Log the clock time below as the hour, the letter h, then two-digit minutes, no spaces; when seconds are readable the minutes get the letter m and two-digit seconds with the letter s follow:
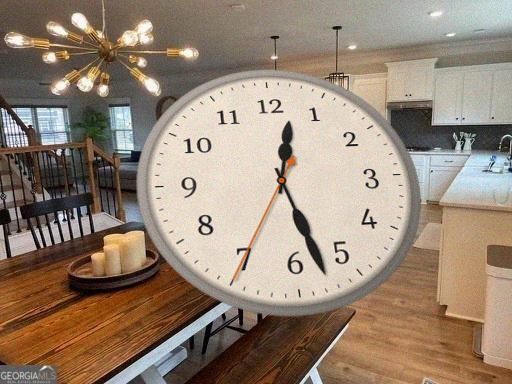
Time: 12h27m35s
